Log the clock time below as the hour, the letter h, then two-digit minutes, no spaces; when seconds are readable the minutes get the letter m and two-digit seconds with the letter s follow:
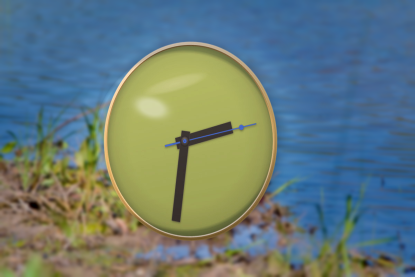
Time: 2h31m13s
